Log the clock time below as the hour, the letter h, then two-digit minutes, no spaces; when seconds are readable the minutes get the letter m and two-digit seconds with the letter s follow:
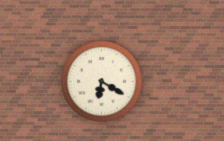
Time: 6h20
